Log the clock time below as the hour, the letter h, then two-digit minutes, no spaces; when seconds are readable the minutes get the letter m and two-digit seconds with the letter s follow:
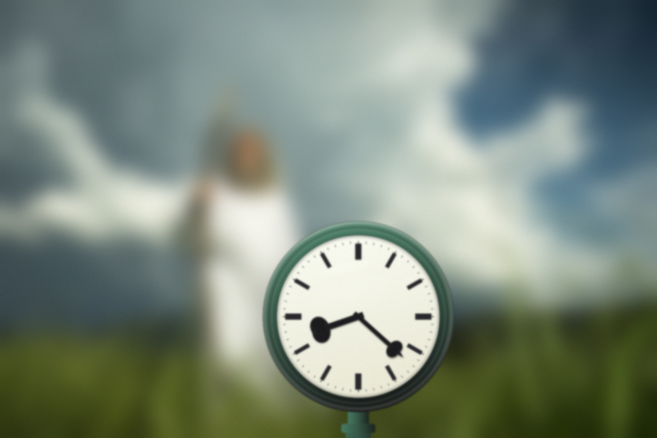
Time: 8h22
